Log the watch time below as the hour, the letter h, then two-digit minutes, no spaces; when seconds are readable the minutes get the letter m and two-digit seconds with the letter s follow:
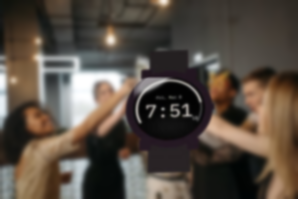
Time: 7h51
